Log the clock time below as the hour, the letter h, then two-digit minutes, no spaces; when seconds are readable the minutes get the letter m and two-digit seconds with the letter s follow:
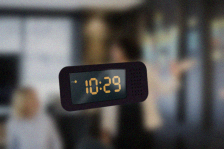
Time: 10h29
